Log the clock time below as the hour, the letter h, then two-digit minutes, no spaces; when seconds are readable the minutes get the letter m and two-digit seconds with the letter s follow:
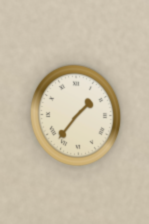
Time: 1h37
